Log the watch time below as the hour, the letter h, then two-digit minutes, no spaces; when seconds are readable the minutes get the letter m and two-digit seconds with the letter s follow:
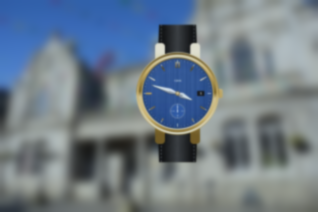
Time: 3h48
